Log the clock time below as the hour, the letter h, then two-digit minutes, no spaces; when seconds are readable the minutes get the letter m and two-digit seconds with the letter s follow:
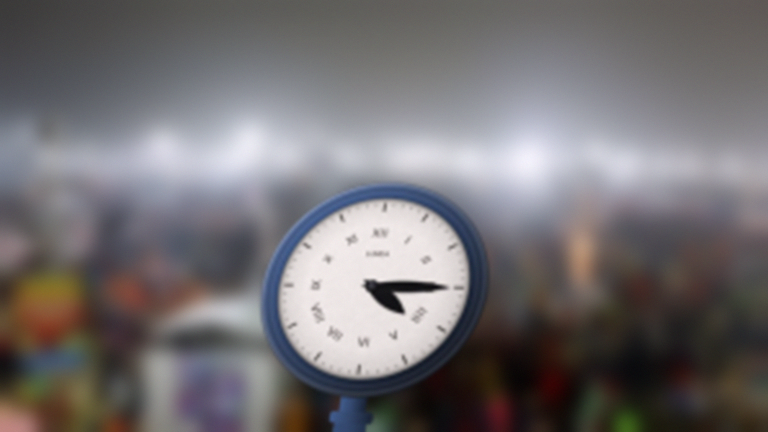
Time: 4h15
